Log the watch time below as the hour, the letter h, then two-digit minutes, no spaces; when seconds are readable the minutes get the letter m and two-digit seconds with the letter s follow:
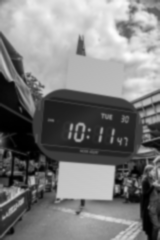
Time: 10h11
